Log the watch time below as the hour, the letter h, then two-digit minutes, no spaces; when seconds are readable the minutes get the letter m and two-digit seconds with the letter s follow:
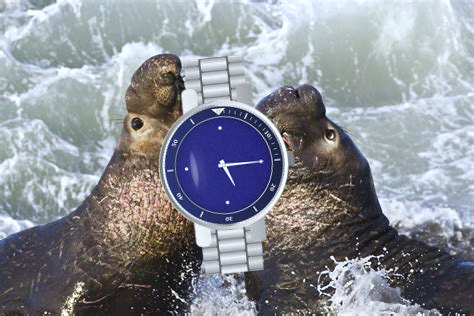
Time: 5h15
